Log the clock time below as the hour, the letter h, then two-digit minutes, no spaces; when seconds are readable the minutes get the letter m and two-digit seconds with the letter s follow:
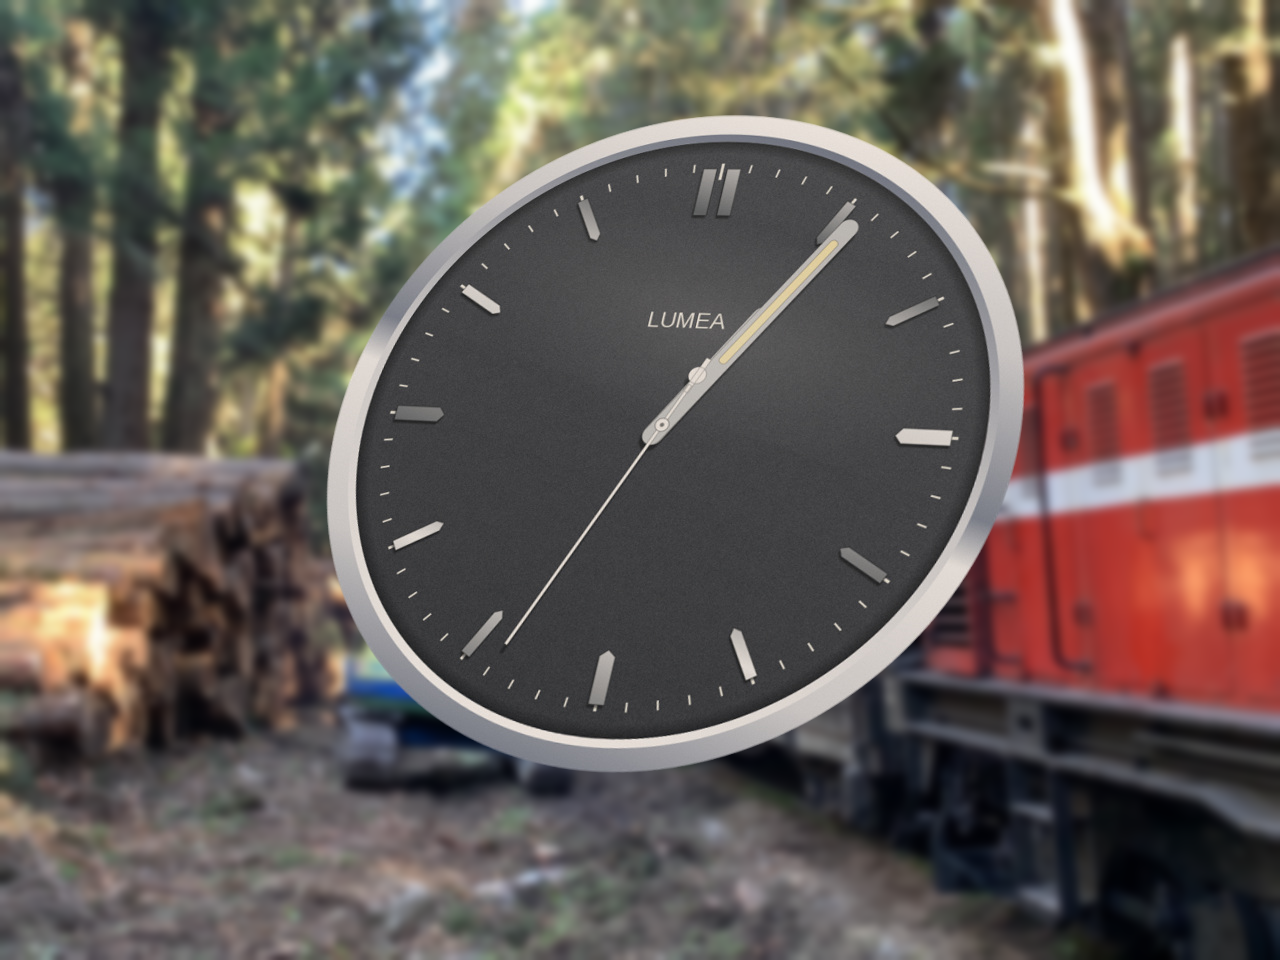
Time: 1h05m34s
